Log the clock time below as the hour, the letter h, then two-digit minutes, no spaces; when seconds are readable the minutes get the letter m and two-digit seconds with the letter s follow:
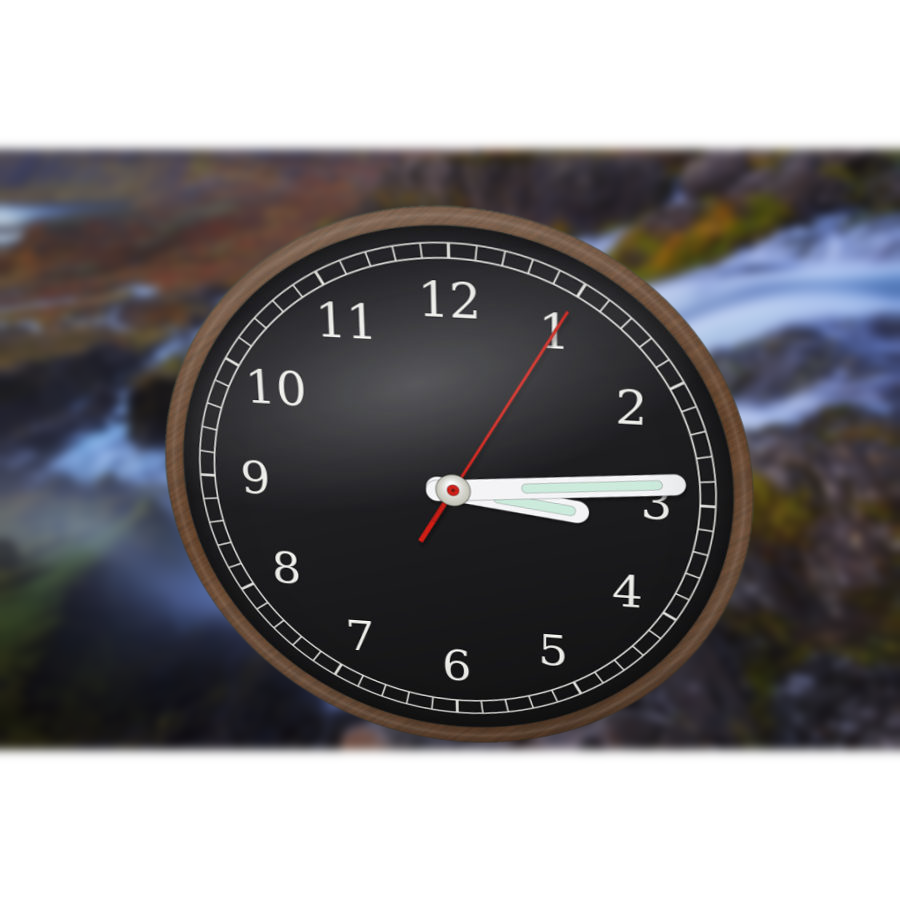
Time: 3h14m05s
